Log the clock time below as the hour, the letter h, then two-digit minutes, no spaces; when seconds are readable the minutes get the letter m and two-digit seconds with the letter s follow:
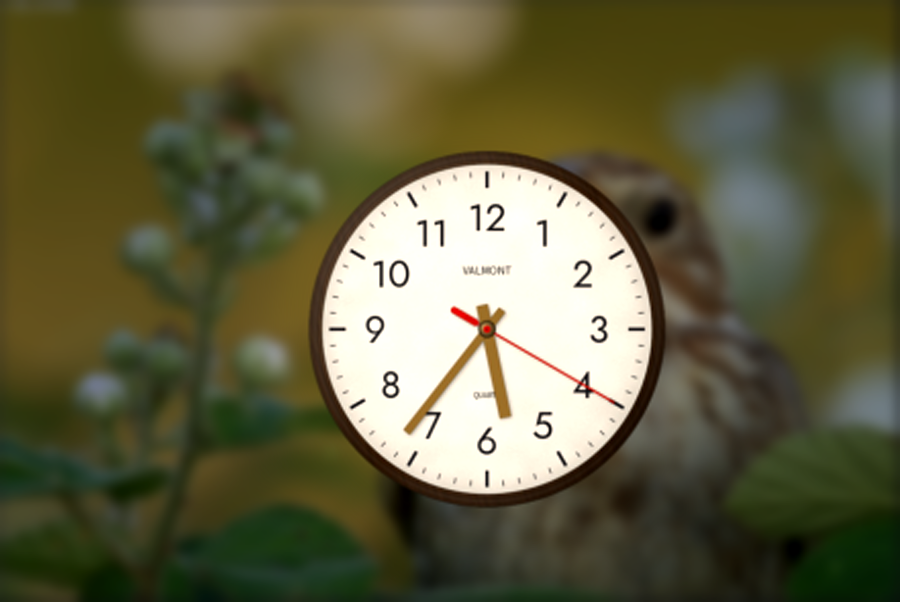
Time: 5h36m20s
